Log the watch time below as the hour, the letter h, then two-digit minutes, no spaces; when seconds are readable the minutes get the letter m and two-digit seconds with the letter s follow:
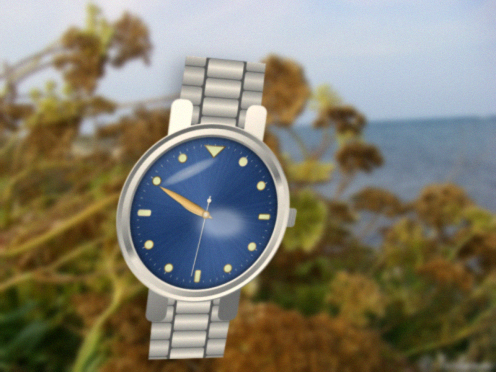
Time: 9h49m31s
